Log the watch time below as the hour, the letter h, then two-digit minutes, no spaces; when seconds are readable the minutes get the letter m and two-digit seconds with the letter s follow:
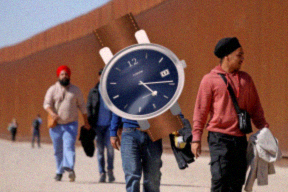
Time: 5h19
